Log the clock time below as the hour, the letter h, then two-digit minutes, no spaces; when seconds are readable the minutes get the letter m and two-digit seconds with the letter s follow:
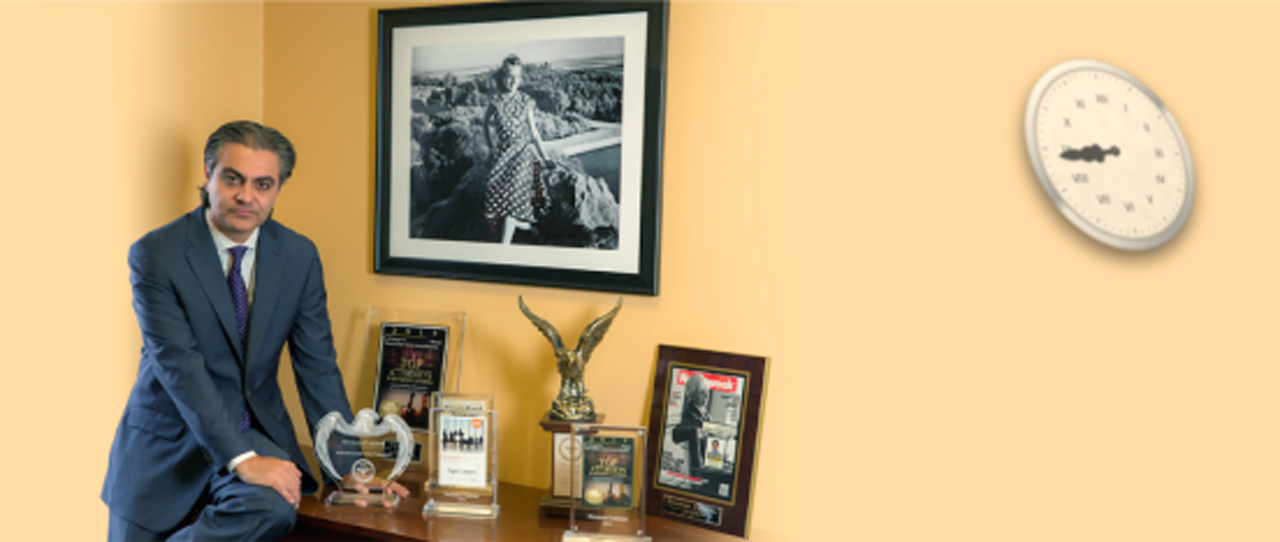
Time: 8h44
